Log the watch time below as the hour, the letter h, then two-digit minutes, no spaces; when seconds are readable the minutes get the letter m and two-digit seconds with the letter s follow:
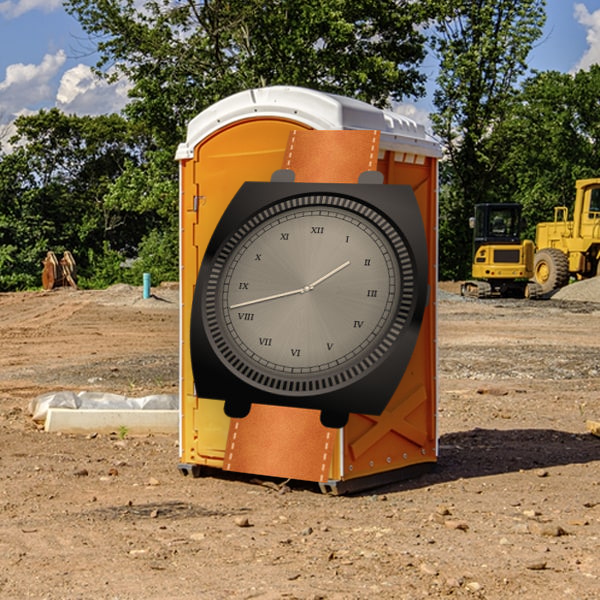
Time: 1h42
